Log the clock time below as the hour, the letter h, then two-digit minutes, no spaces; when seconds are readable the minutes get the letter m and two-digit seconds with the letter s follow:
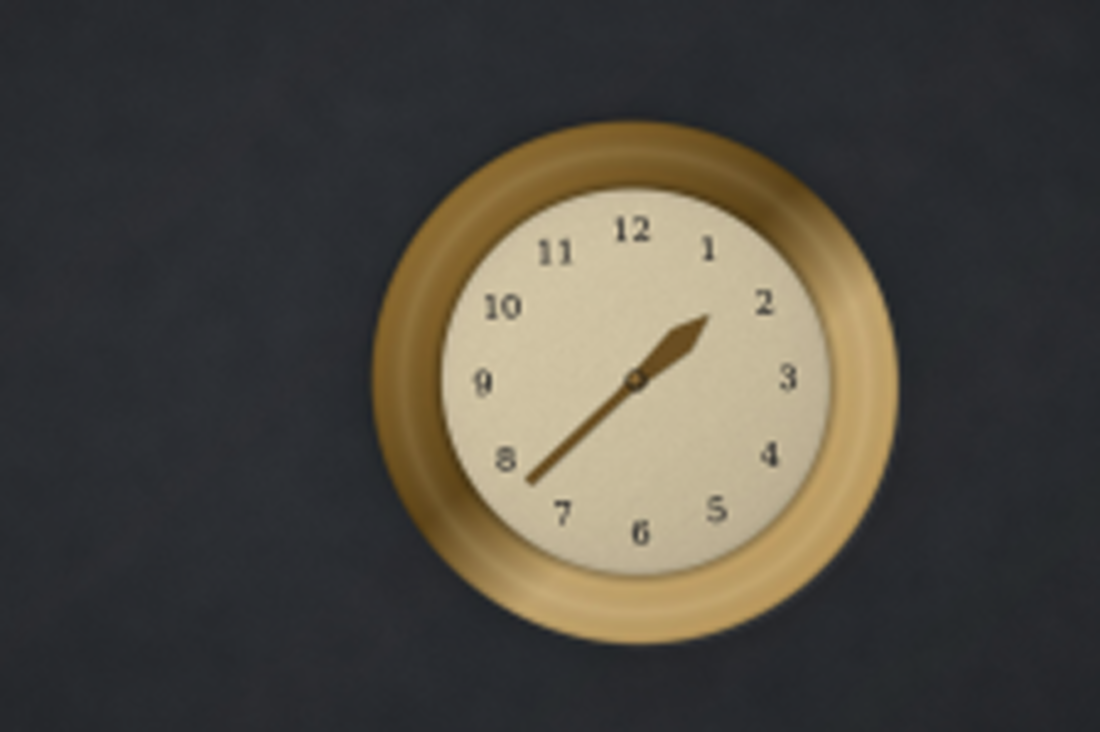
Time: 1h38
